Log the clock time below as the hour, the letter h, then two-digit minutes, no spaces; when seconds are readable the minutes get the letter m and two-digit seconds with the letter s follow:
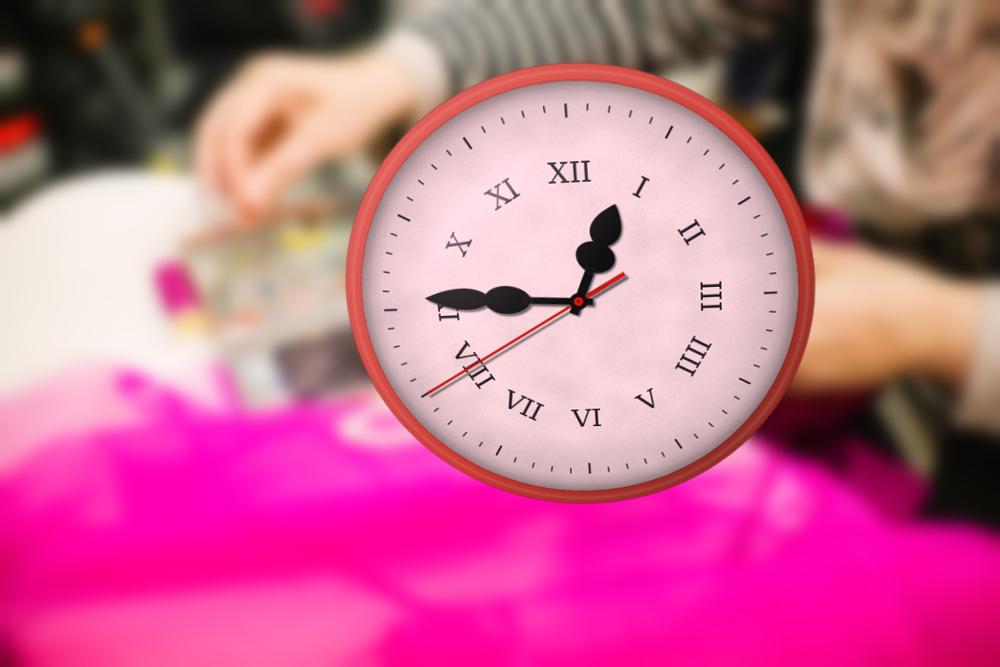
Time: 12h45m40s
